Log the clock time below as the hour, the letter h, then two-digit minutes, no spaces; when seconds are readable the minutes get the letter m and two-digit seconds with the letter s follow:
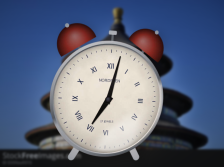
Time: 7h02
